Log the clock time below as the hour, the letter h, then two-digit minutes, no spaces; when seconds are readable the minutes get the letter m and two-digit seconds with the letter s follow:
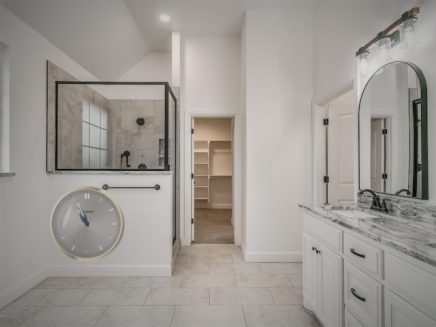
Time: 10h56
